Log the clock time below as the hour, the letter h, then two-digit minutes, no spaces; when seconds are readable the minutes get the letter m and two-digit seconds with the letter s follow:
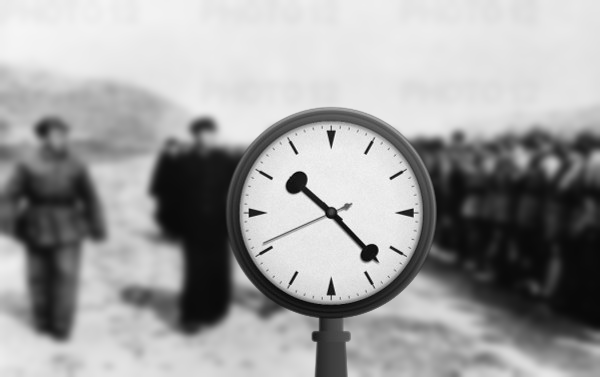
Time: 10h22m41s
